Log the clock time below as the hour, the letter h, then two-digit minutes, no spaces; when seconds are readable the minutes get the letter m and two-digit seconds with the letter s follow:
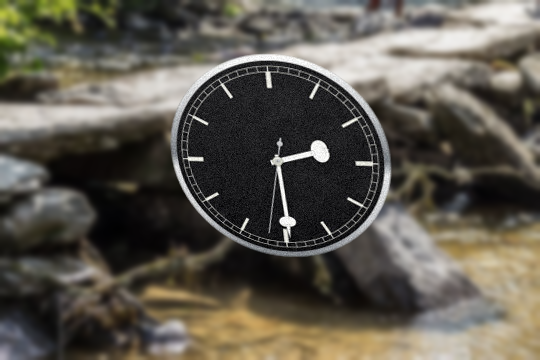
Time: 2h29m32s
